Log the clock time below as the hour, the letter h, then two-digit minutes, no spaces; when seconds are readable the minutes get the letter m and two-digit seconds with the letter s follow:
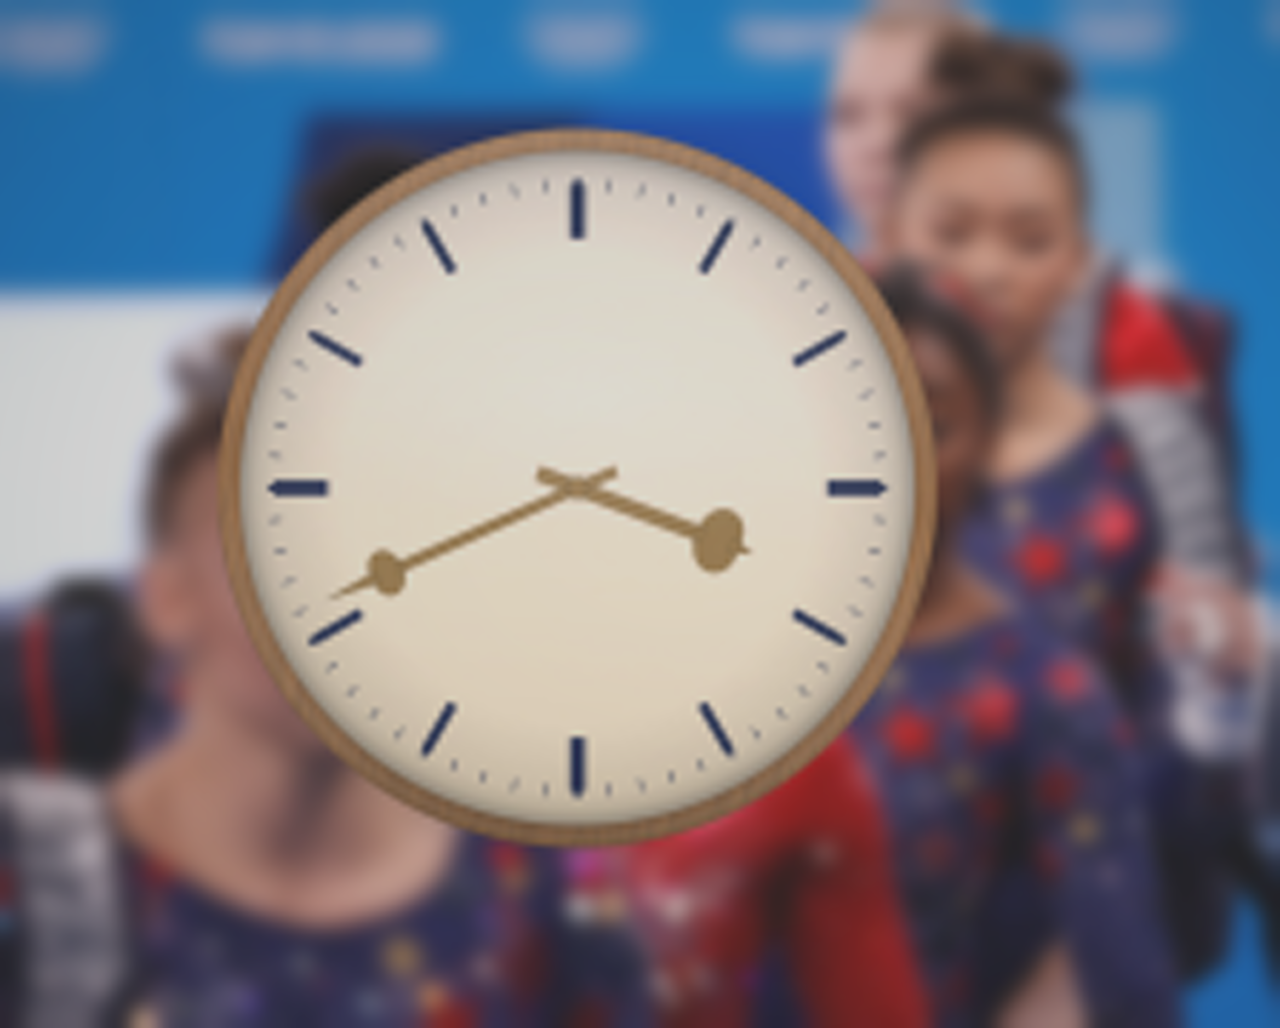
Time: 3h41
